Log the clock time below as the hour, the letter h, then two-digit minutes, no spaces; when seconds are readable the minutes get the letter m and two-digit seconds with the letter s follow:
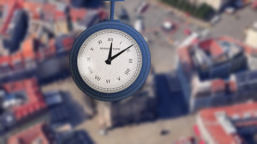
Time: 12h09
